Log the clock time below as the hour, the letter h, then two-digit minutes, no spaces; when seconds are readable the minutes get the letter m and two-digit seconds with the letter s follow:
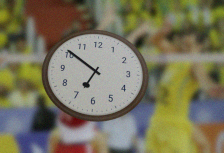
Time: 6h51
